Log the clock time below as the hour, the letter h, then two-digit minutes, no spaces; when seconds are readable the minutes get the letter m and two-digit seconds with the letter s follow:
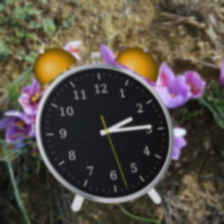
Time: 2h14m28s
